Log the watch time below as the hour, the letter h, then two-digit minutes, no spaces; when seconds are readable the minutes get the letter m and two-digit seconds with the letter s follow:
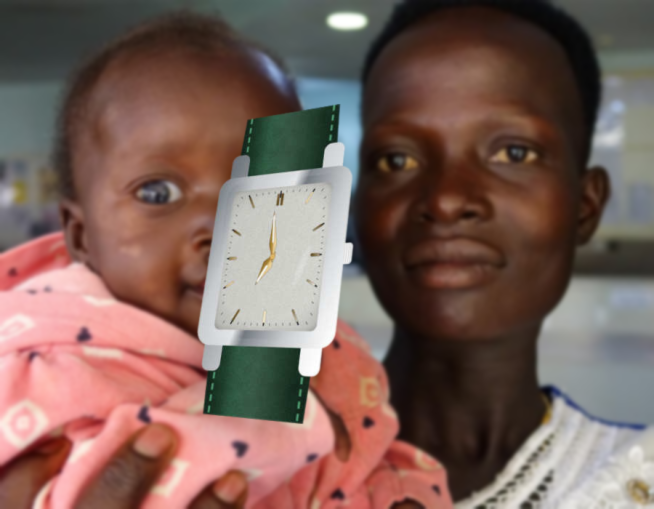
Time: 6h59
